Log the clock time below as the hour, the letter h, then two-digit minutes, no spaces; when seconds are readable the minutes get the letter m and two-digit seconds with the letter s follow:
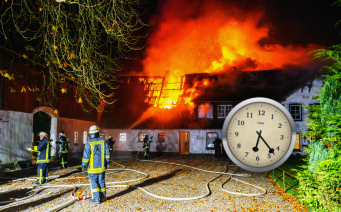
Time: 6h23
